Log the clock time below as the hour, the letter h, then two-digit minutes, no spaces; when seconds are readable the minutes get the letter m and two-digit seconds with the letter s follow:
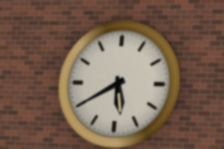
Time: 5h40
